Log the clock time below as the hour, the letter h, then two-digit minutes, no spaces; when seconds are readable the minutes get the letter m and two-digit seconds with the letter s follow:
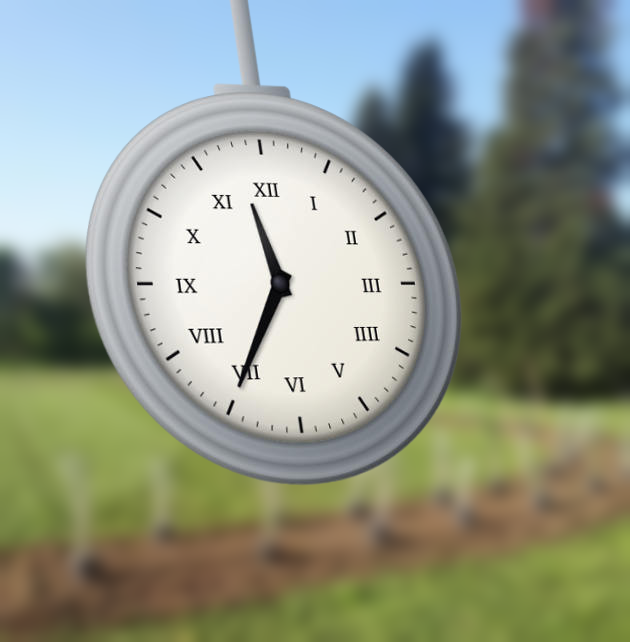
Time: 11h35
